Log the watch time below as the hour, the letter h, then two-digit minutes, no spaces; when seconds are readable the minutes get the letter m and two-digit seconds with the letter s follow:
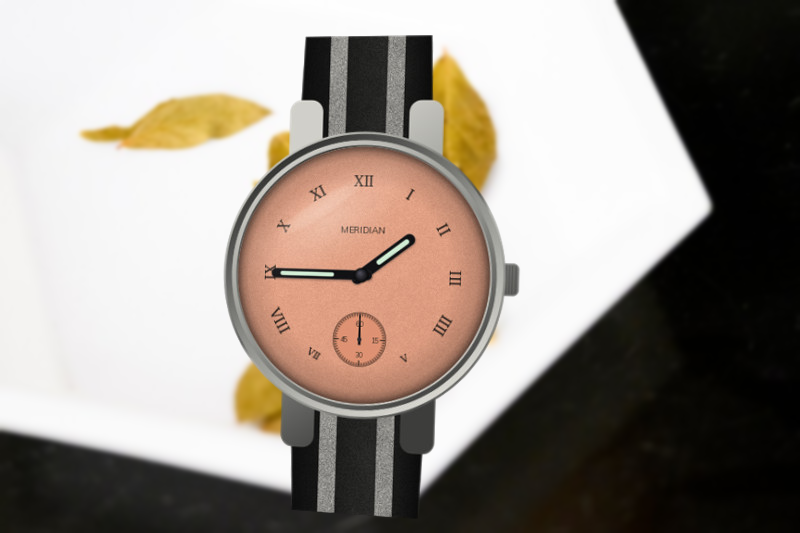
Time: 1h45
